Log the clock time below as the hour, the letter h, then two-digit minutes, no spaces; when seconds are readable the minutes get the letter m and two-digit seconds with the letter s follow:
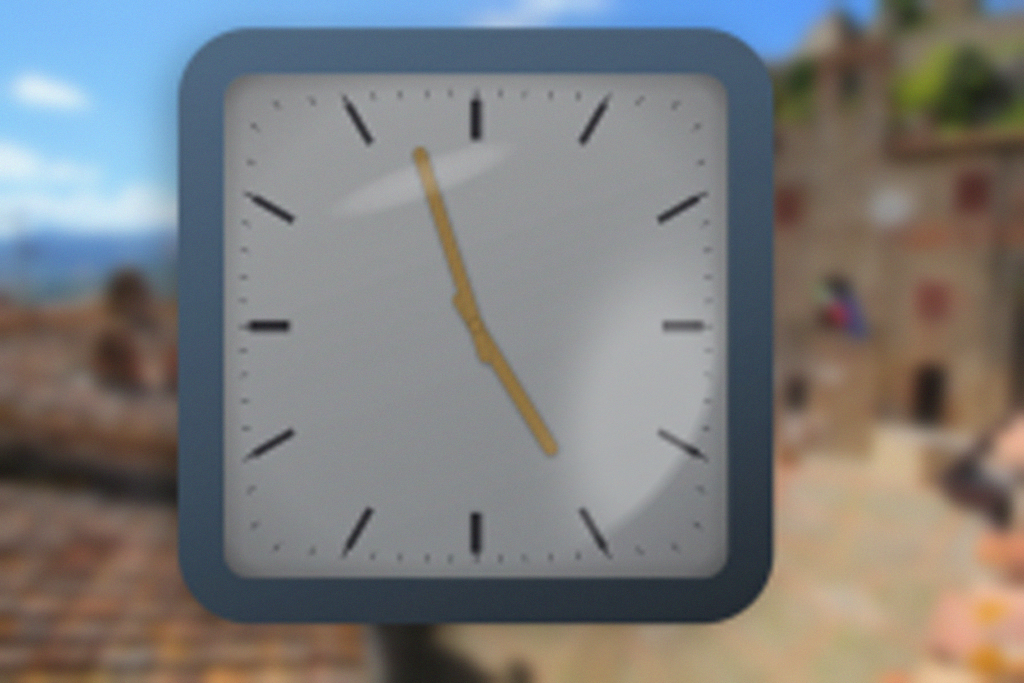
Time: 4h57
